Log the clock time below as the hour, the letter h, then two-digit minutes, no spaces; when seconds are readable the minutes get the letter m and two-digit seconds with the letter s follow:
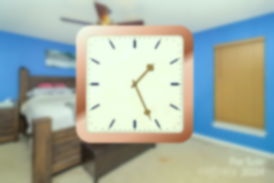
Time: 1h26
